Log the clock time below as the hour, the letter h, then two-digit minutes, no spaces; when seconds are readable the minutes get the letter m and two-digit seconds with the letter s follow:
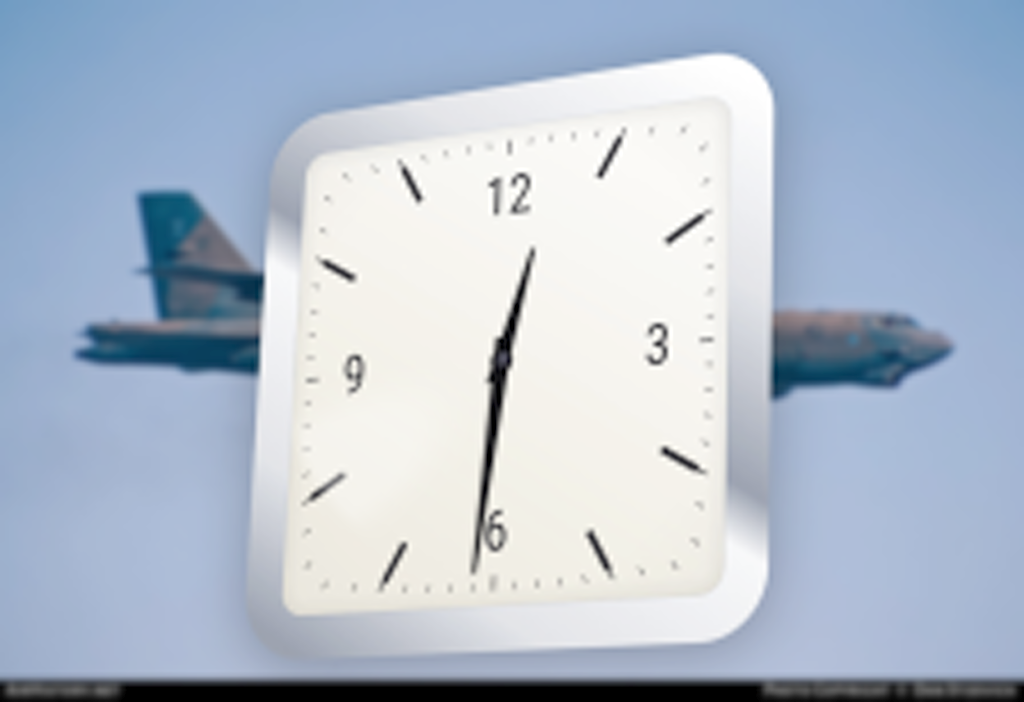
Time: 12h31
